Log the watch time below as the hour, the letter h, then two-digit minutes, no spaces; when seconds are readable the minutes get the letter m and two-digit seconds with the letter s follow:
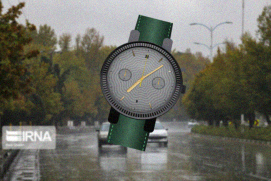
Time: 7h07
